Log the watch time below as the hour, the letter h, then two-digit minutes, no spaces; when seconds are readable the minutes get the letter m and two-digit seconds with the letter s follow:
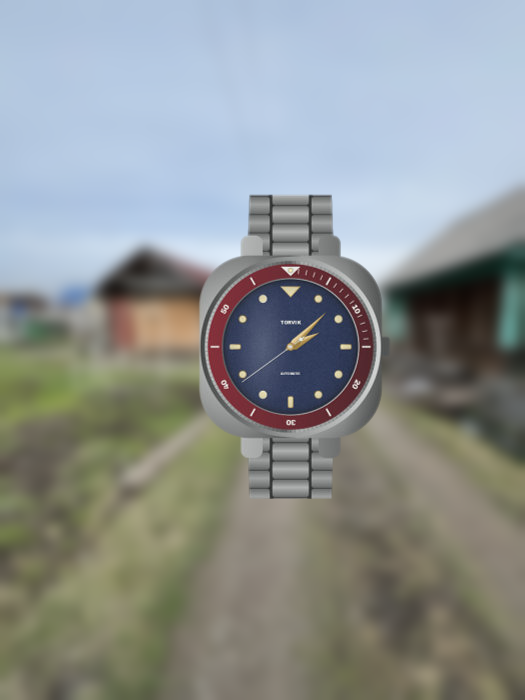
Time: 2h07m39s
